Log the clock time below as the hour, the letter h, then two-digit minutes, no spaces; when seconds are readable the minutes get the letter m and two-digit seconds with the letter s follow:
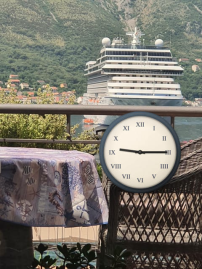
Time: 9h15
